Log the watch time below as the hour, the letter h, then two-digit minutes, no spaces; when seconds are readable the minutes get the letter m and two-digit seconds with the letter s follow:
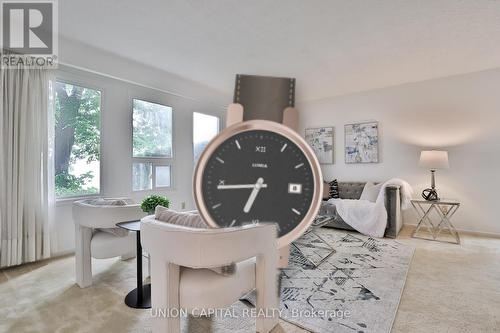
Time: 6h44
